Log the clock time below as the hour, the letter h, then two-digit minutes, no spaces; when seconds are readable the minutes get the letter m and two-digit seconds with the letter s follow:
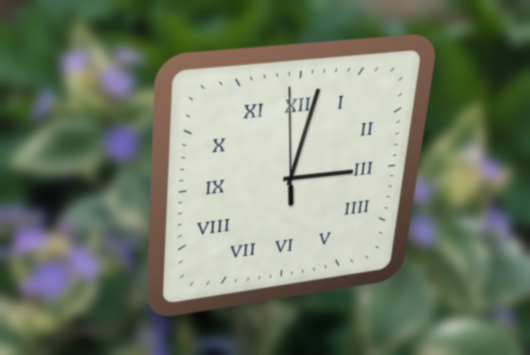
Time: 3h01m59s
